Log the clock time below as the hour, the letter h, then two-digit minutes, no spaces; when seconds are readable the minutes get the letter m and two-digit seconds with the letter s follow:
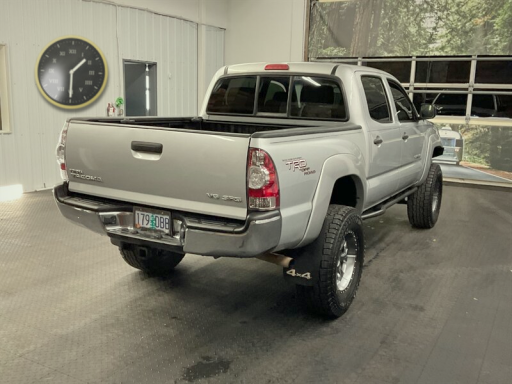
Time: 1h30
